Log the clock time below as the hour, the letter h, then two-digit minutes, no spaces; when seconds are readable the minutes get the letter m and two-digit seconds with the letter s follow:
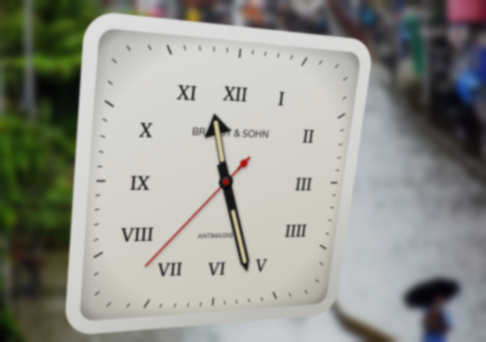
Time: 11h26m37s
